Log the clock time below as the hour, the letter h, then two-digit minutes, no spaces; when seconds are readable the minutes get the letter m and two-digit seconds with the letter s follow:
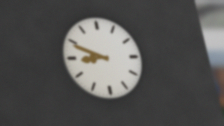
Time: 8h49
